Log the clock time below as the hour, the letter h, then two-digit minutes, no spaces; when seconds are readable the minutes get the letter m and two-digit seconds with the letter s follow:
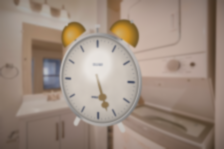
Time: 5h27
